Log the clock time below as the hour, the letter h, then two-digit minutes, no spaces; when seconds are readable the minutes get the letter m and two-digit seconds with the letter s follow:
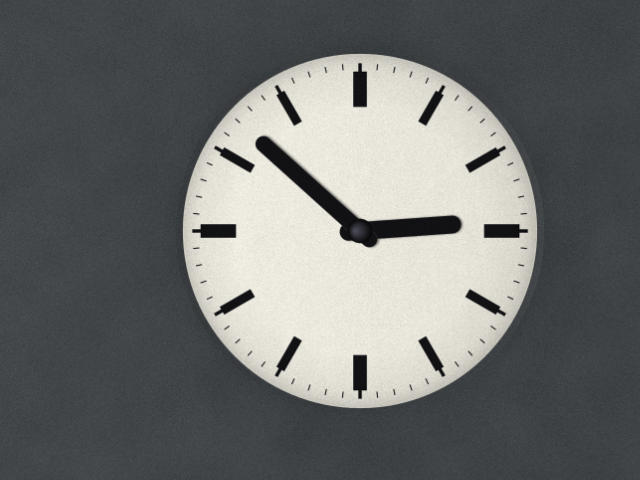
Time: 2h52
